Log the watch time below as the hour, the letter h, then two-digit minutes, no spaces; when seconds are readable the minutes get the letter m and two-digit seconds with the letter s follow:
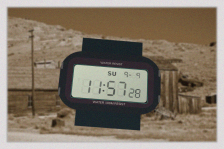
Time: 11h57m28s
